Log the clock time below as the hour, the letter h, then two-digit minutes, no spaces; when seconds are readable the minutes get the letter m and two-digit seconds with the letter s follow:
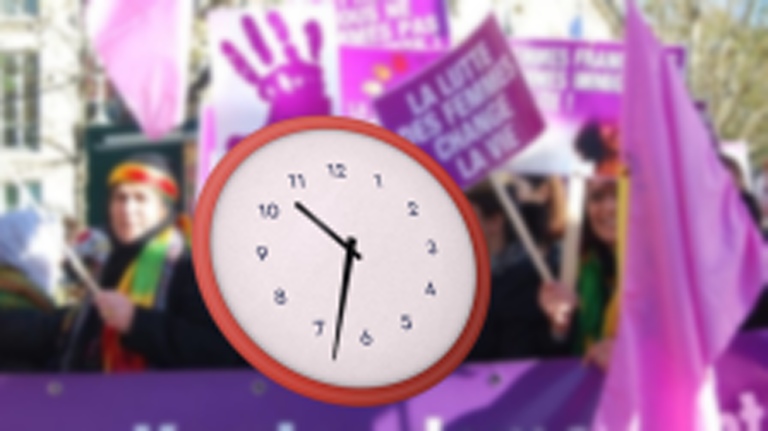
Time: 10h33
